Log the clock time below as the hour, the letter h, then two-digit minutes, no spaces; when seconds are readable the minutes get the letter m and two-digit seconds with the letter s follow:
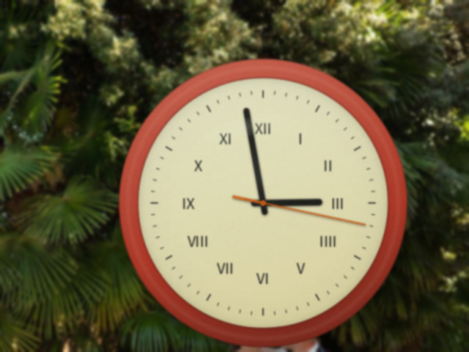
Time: 2h58m17s
